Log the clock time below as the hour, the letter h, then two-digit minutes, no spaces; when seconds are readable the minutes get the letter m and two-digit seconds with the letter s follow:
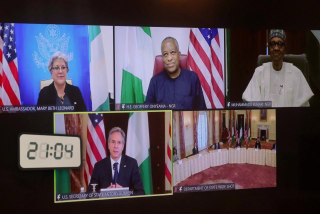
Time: 21h04
